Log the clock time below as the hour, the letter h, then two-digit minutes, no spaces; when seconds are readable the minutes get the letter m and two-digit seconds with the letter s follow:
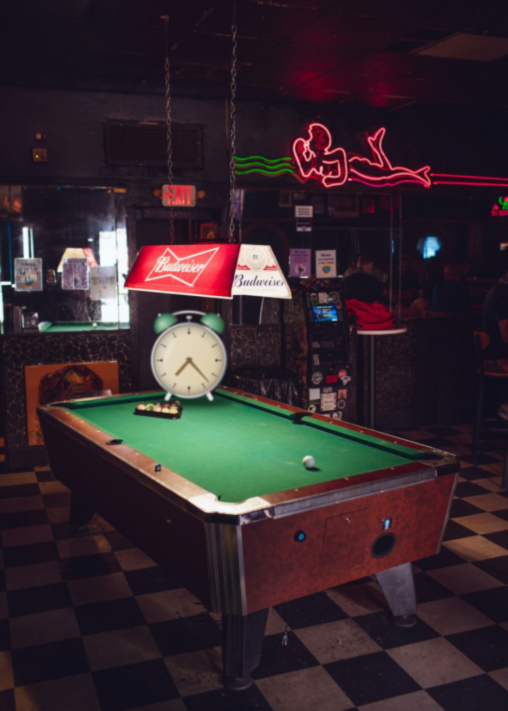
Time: 7h23
